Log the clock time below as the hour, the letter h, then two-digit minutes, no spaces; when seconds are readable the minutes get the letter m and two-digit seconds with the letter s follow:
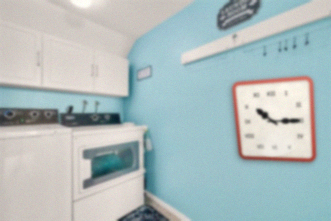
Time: 10h15
